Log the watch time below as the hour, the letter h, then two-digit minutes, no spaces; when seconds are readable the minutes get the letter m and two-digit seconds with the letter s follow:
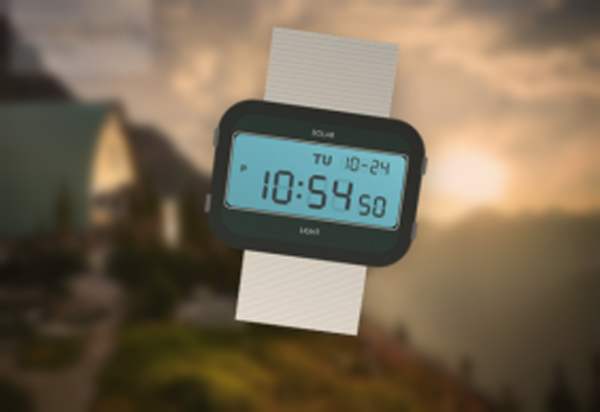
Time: 10h54m50s
